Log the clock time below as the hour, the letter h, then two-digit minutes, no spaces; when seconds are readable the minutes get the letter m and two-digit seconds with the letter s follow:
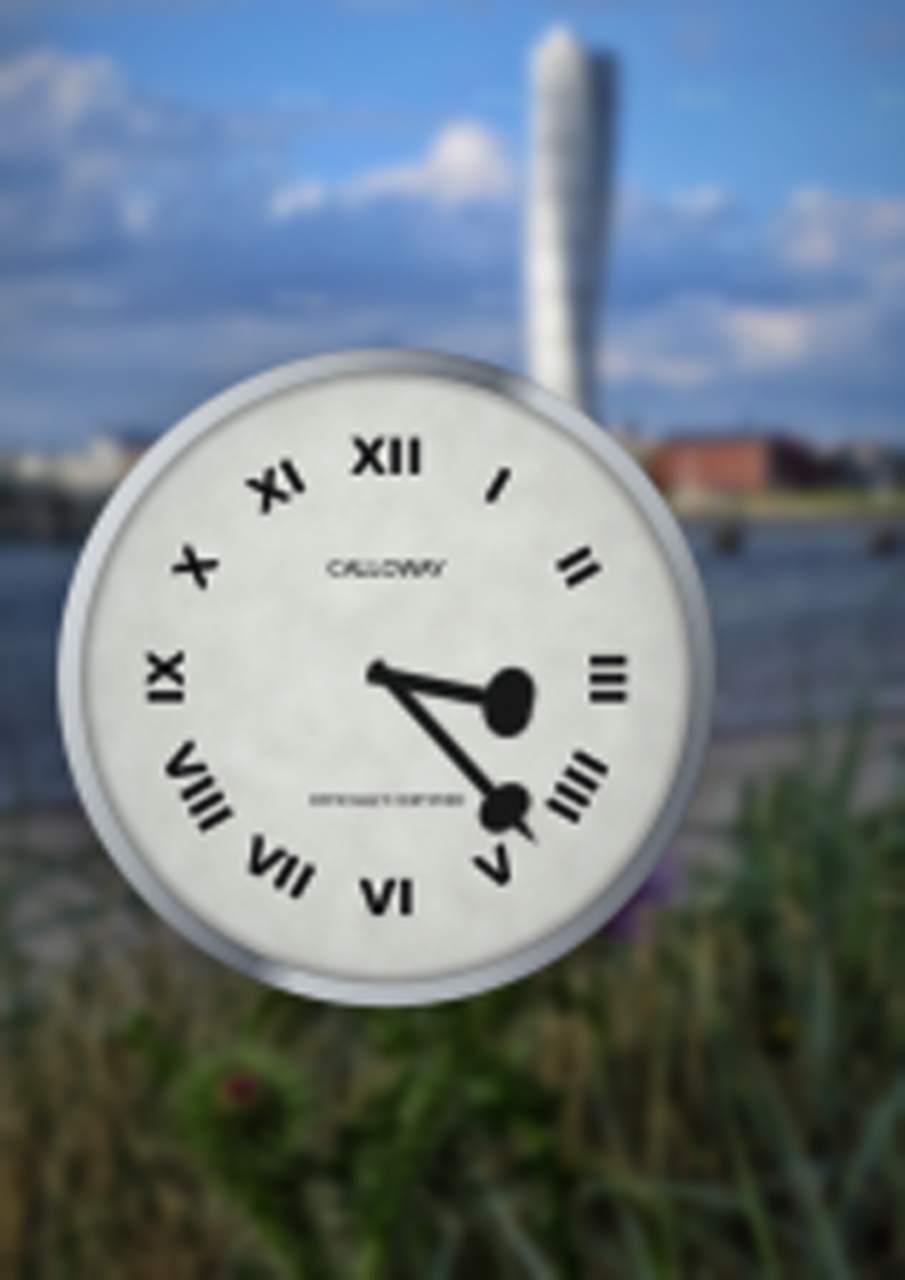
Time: 3h23
